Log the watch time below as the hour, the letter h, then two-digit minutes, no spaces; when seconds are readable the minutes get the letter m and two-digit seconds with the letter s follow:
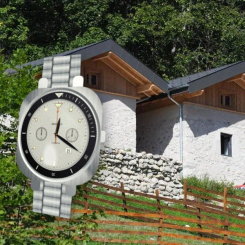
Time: 12h20
